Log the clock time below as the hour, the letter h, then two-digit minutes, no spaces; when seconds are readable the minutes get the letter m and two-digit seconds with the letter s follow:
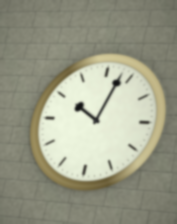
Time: 10h03
